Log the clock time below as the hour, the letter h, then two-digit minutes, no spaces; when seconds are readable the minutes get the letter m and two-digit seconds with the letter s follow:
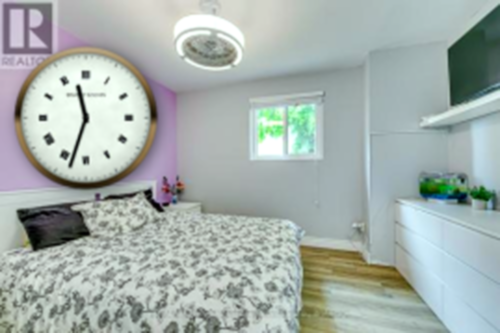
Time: 11h33
